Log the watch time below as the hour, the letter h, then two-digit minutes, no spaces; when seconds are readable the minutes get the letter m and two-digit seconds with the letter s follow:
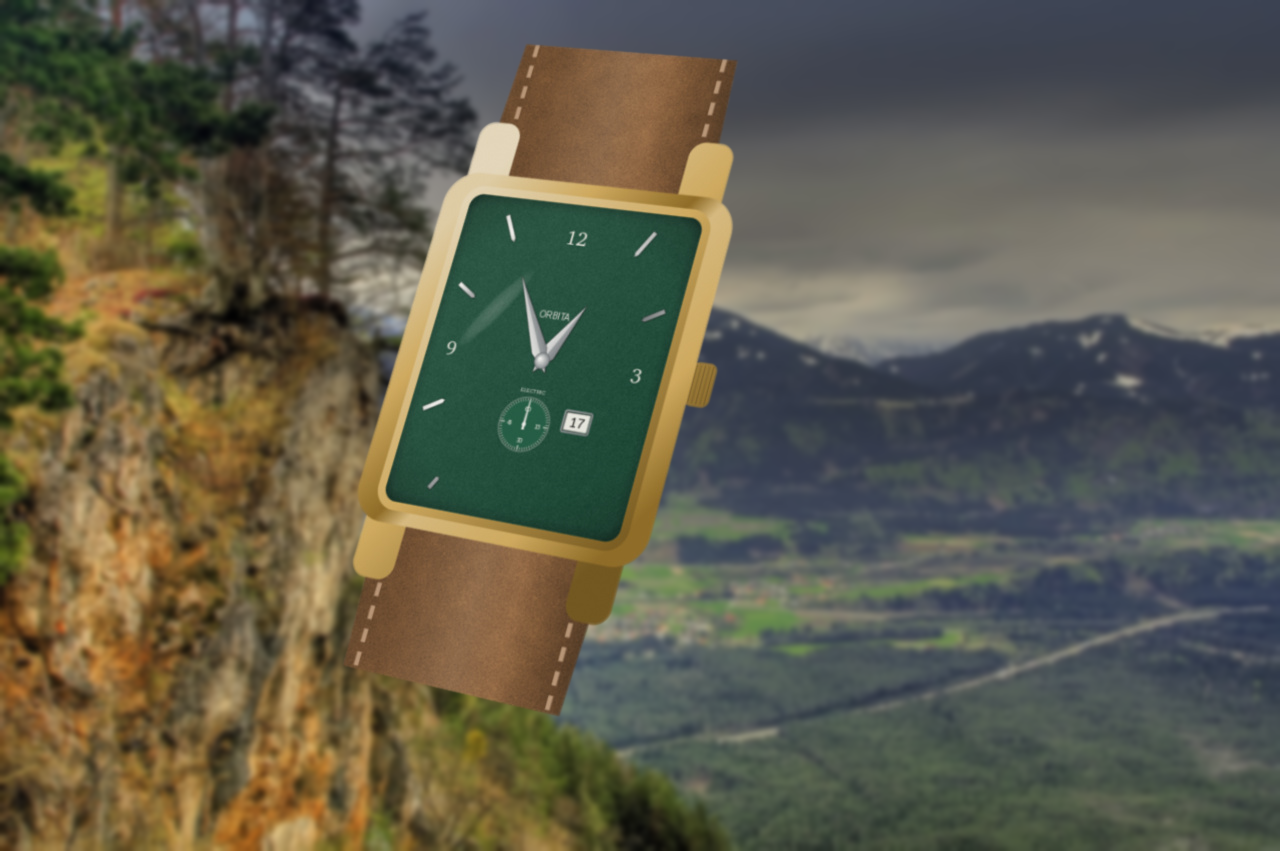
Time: 12h55
